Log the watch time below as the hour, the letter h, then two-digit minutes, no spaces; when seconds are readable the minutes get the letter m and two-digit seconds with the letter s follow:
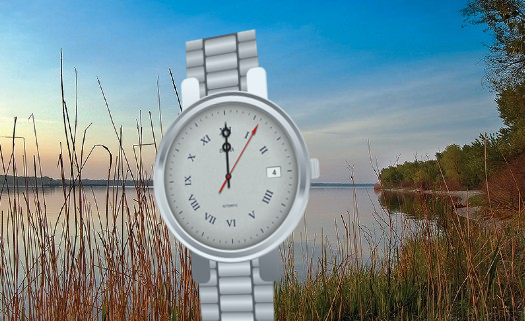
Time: 12h00m06s
